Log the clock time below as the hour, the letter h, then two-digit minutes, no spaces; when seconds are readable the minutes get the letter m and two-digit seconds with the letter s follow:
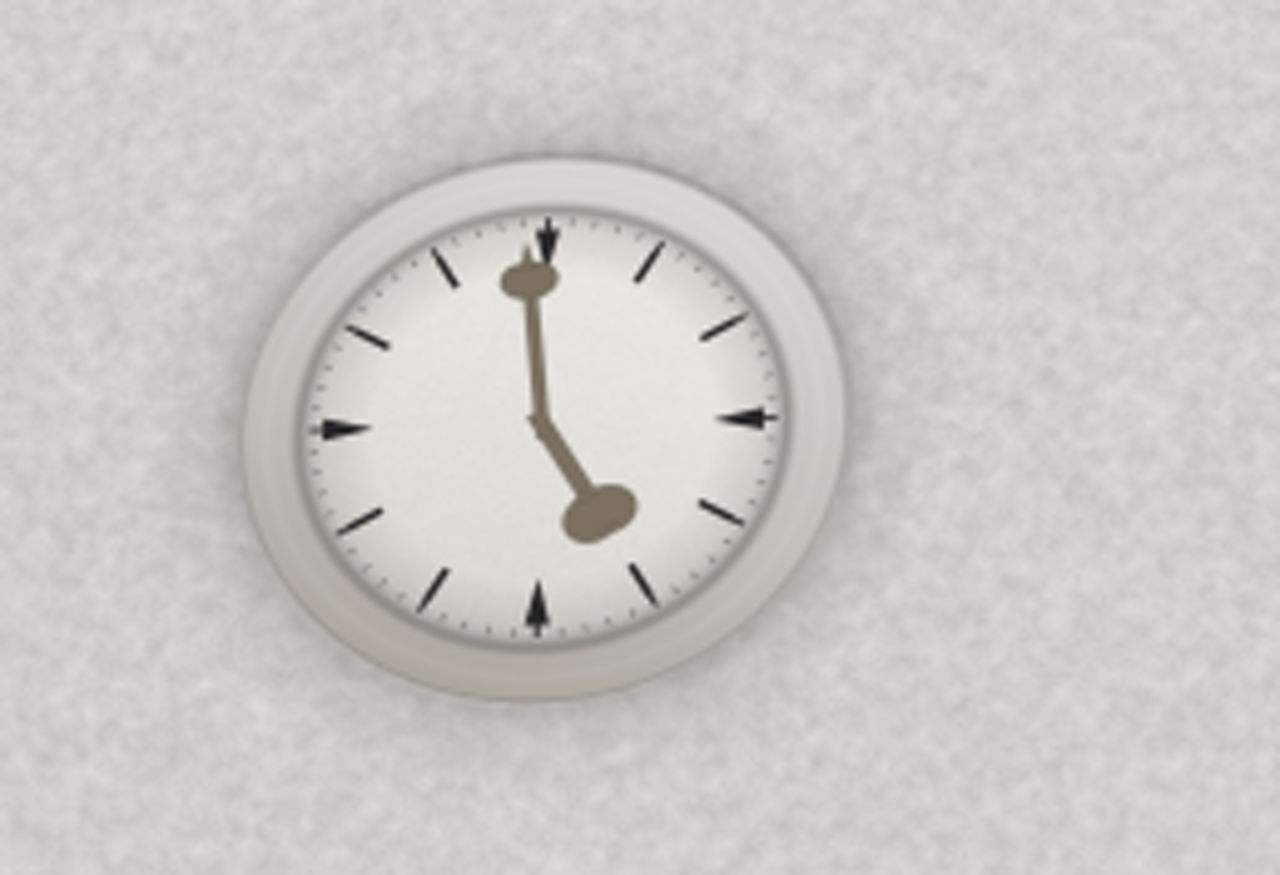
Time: 4h59
